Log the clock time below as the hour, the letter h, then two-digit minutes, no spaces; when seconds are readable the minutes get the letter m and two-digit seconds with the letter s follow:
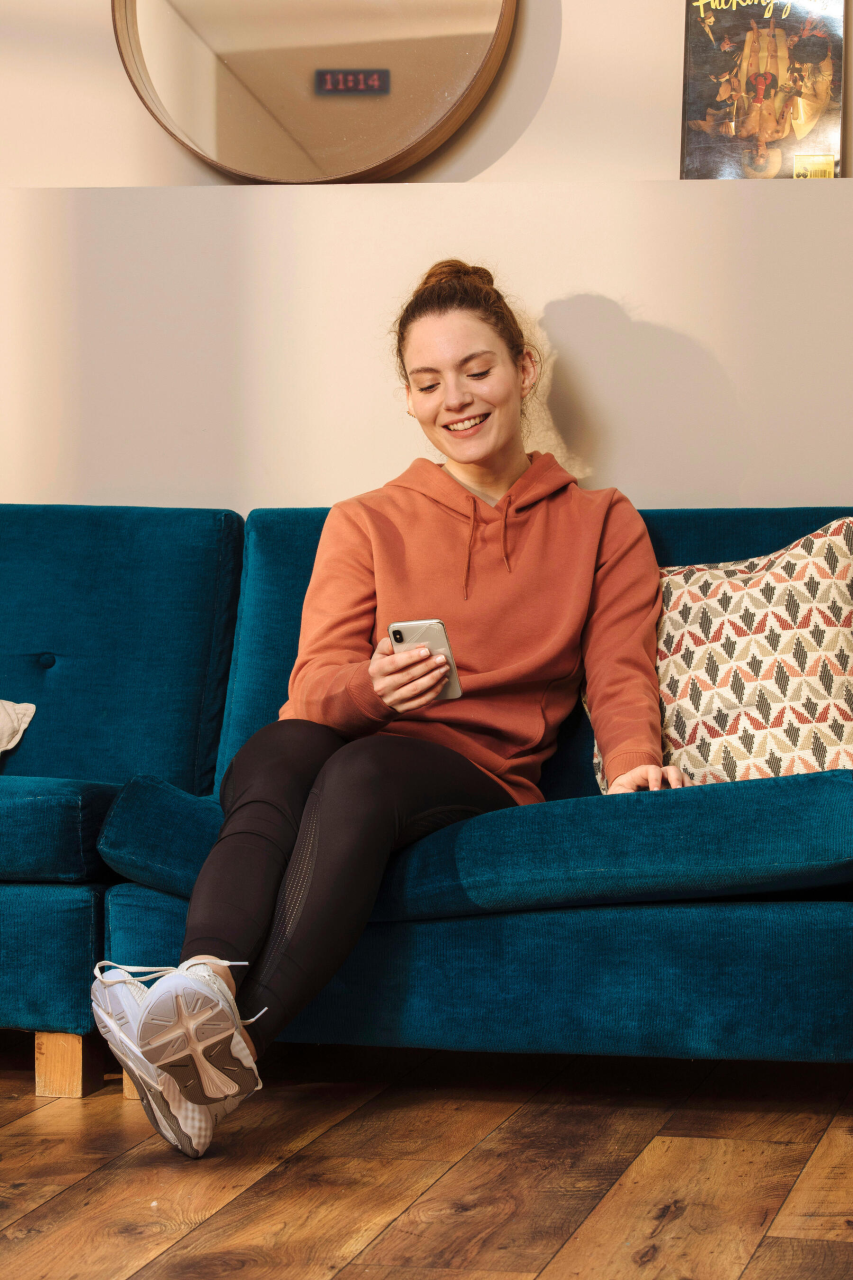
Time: 11h14
